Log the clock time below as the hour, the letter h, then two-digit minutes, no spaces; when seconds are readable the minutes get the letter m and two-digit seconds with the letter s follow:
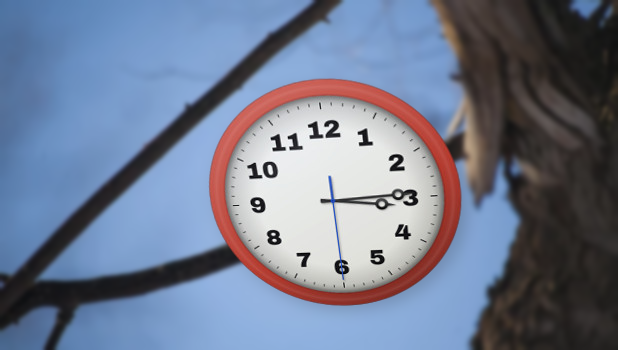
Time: 3h14m30s
